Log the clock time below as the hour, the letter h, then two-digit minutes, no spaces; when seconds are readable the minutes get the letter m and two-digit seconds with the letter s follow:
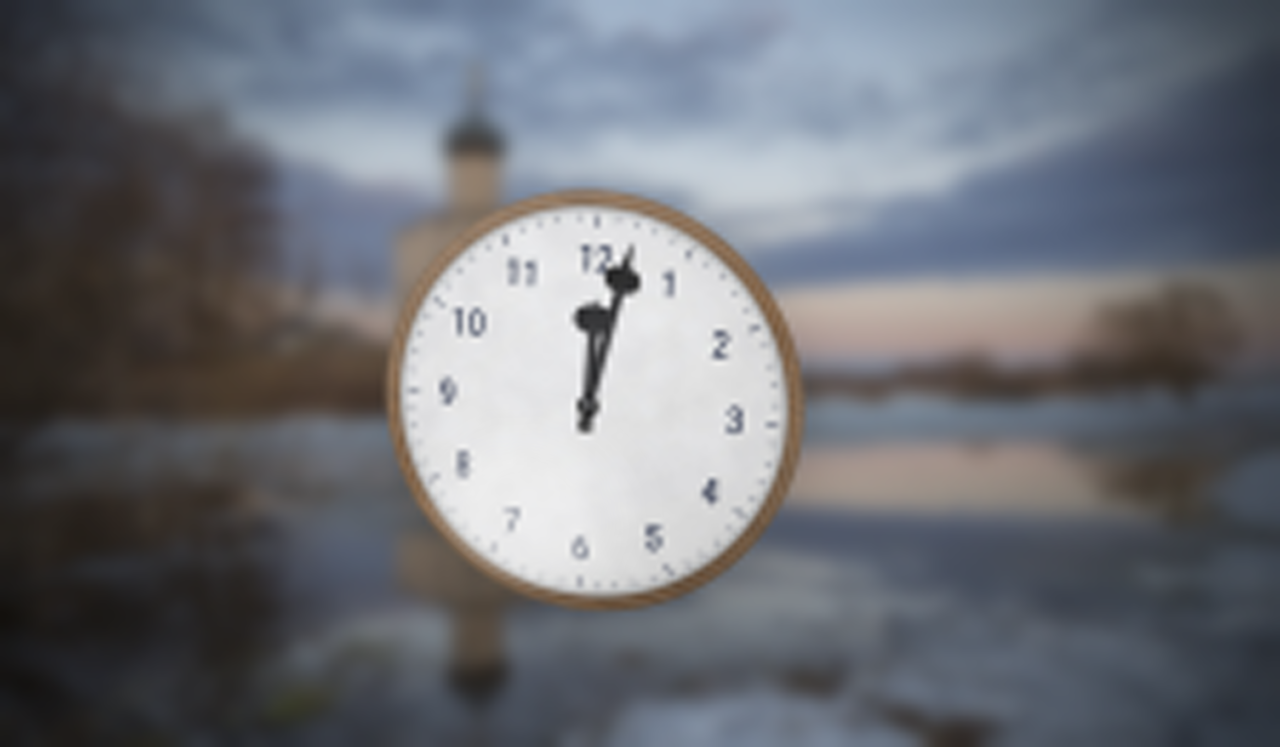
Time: 12h02
